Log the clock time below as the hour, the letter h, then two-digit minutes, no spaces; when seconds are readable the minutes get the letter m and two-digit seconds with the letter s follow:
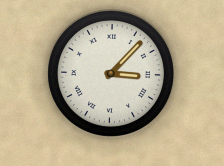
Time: 3h07
